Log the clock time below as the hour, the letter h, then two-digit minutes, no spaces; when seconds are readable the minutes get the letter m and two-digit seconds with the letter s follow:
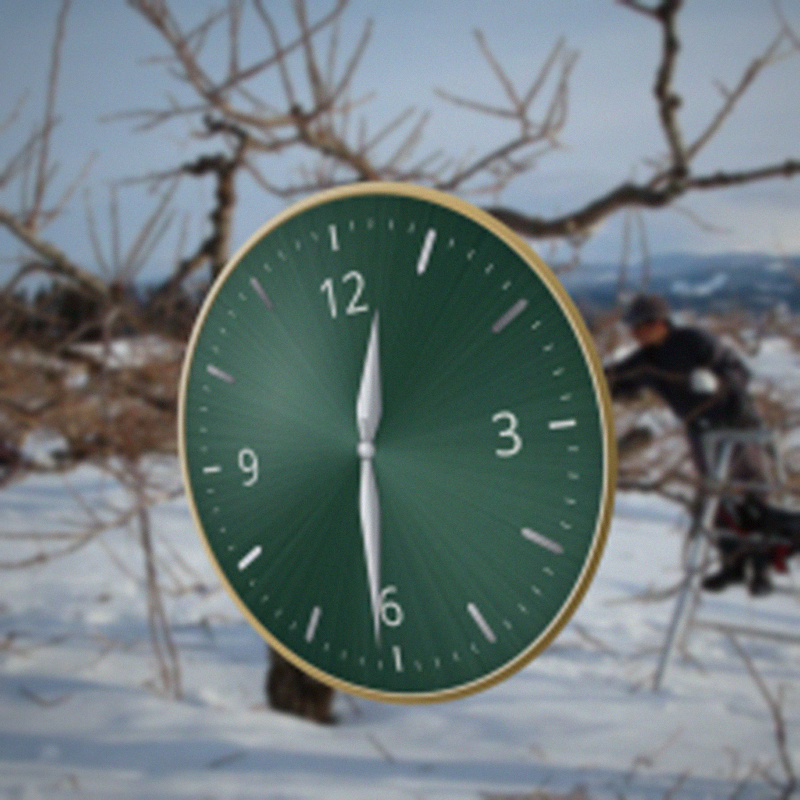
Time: 12h31
